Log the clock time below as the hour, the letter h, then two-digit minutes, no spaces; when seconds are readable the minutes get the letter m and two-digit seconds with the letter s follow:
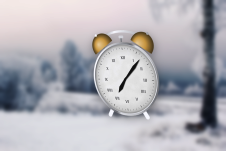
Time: 7h07
